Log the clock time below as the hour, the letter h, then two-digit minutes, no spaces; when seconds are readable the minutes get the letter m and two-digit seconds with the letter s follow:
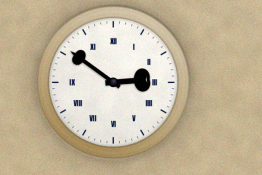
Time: 2h51
